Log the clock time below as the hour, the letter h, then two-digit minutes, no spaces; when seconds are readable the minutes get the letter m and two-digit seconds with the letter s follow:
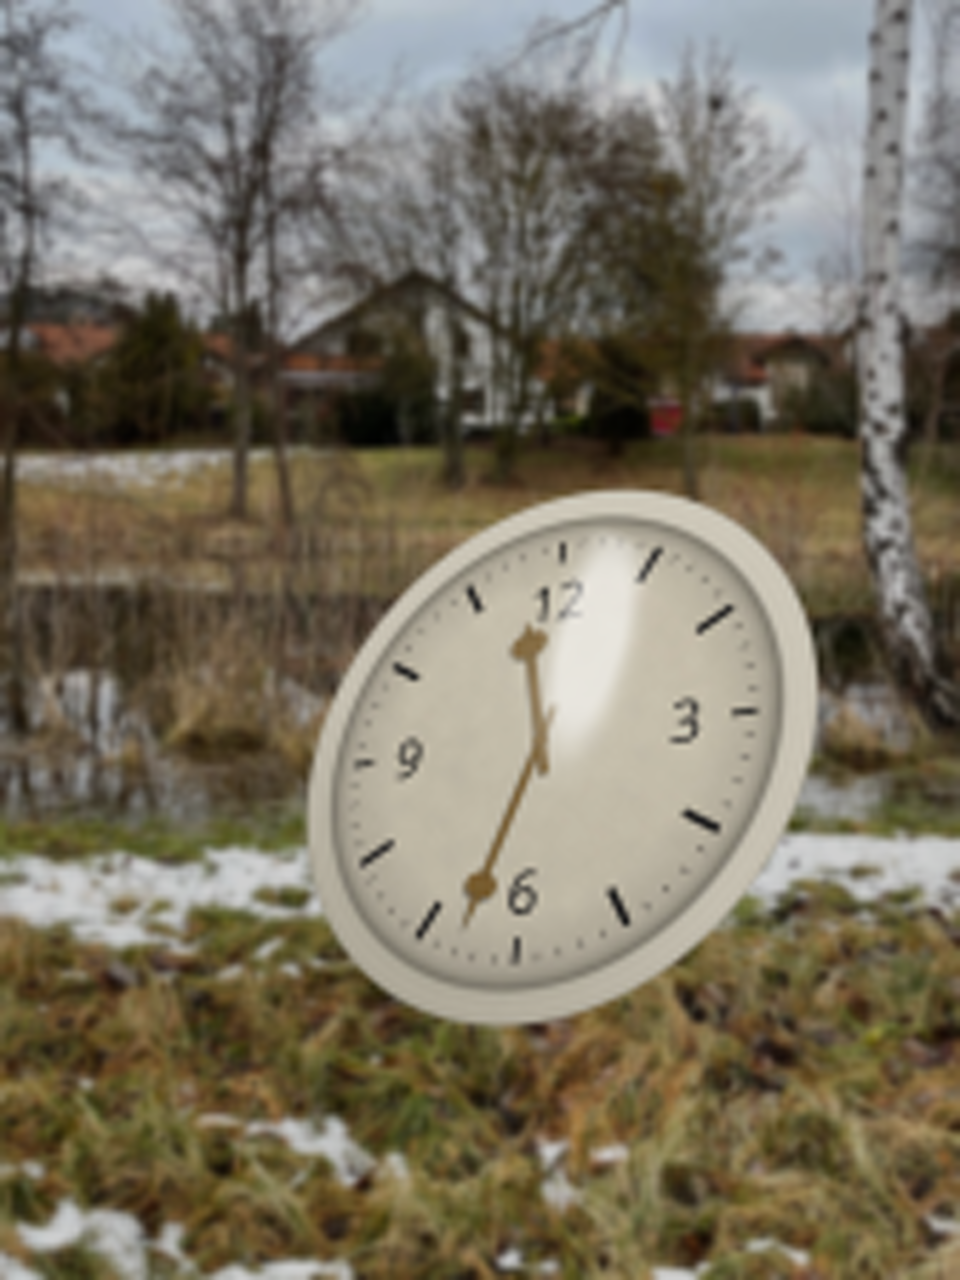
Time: 11h33
